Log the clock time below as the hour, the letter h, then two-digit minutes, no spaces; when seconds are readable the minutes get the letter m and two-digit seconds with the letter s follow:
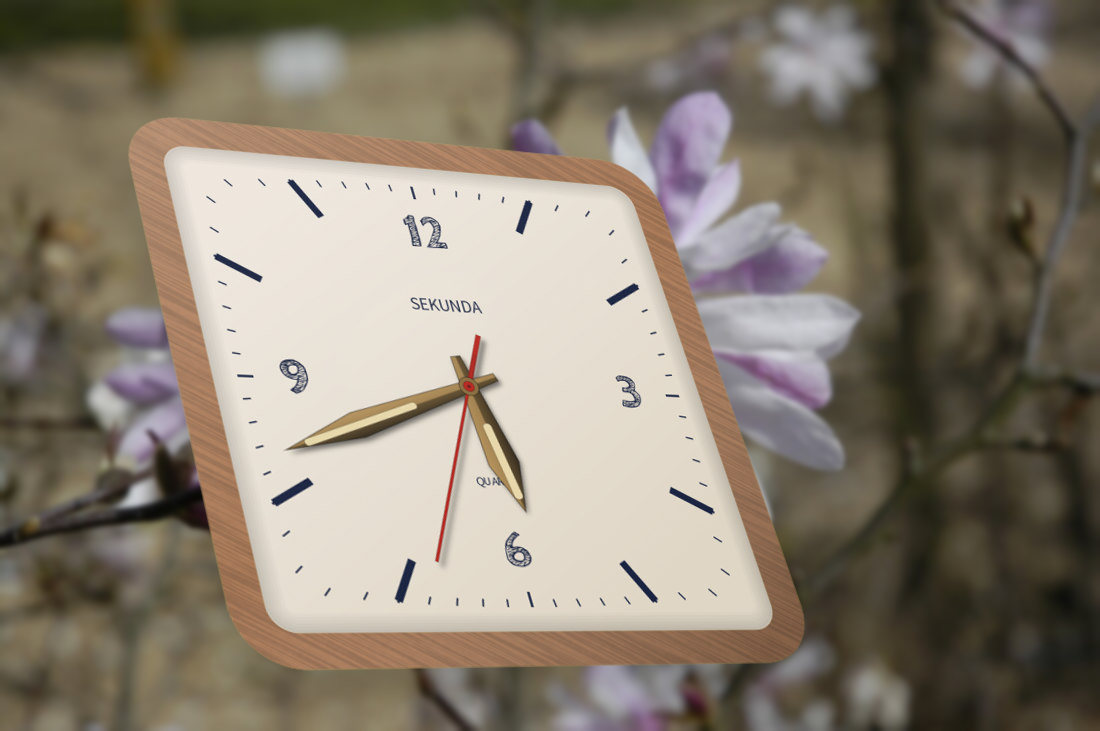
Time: 5h41m34s
